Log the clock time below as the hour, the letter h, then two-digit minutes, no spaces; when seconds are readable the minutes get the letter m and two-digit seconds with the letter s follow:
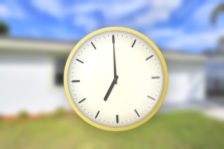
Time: 7h00
